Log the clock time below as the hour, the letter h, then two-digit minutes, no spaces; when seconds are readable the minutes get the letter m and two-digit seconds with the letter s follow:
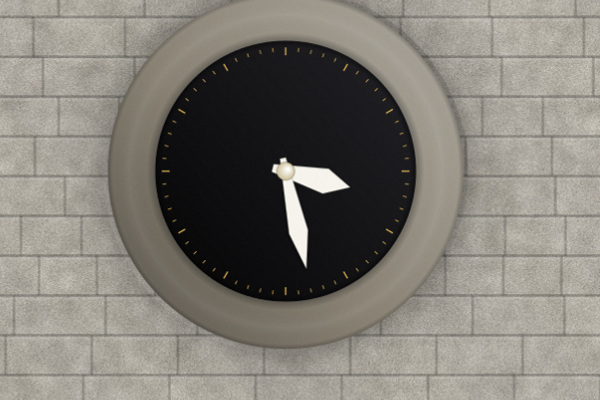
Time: 3h28
